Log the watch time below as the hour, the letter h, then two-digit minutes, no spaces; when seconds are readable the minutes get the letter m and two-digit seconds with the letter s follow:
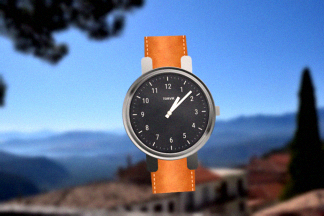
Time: 1h08
